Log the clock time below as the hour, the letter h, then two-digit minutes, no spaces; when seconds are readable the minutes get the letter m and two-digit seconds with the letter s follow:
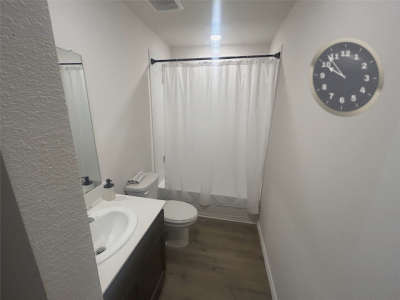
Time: 9h53
